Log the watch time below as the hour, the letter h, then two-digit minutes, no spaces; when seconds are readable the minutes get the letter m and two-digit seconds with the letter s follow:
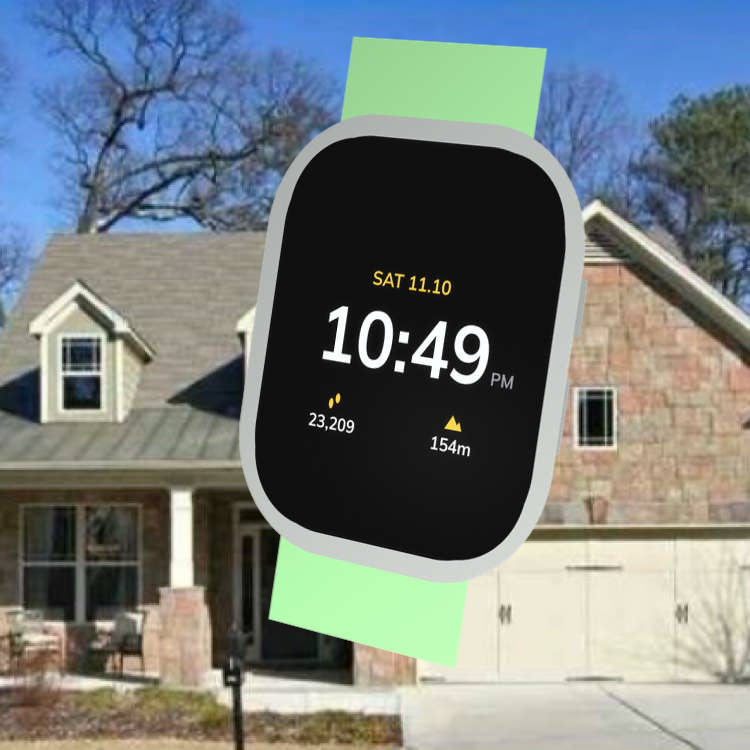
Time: 10h49
